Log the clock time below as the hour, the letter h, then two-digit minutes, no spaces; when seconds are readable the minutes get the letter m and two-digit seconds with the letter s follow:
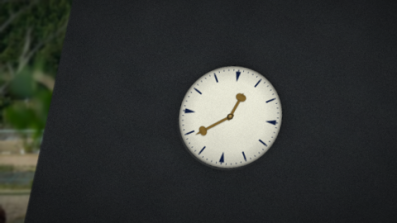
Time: 12h39
